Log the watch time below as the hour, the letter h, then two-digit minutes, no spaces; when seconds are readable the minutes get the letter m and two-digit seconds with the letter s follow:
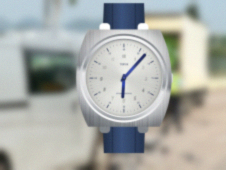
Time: 6h07
